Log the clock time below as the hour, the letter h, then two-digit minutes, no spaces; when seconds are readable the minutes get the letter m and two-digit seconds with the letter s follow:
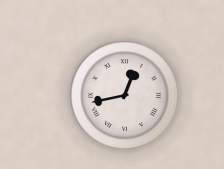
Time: 12h43
